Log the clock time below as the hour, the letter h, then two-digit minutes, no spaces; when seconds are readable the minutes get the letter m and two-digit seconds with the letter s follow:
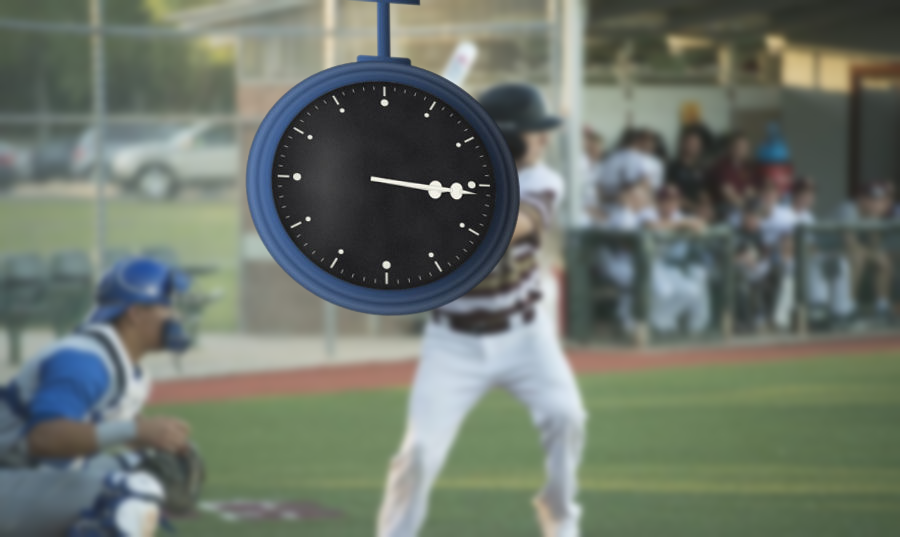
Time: 3h16
